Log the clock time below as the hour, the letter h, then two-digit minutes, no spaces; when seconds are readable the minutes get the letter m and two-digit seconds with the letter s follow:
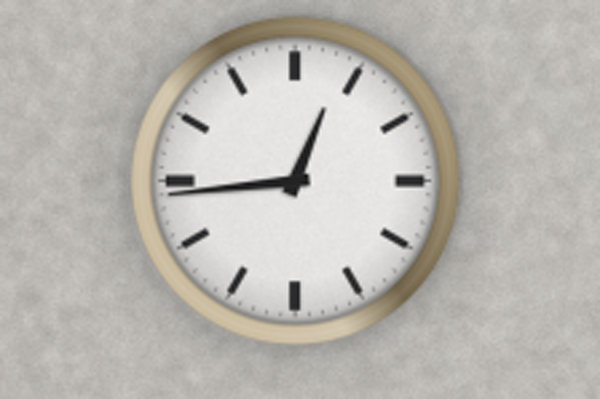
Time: 12h44
